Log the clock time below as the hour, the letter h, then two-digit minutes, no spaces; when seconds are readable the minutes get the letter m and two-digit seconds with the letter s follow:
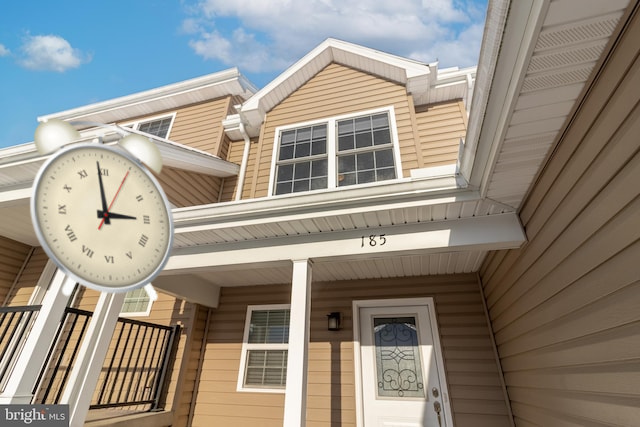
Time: 2h59m05s
